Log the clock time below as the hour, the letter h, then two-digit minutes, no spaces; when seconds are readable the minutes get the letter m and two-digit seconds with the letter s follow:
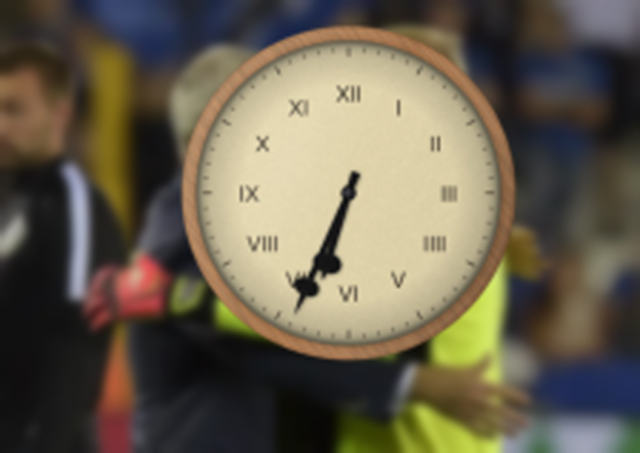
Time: 6h34
